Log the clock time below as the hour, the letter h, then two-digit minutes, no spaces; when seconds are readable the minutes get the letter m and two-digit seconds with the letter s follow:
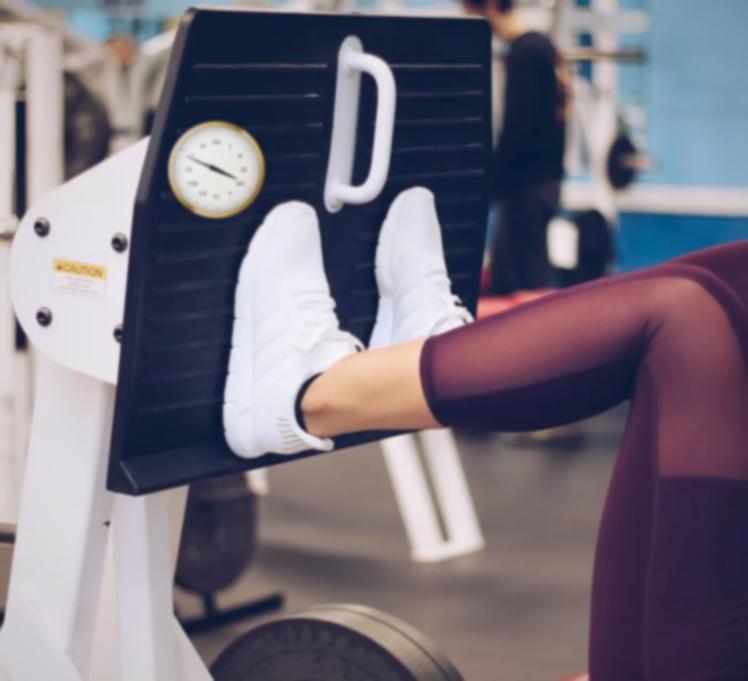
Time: 3h49
